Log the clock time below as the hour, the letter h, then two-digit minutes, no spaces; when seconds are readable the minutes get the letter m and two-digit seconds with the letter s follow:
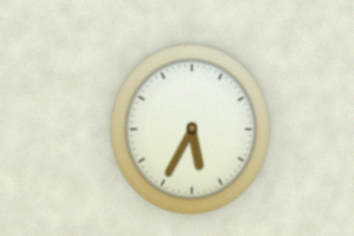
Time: 5h35
